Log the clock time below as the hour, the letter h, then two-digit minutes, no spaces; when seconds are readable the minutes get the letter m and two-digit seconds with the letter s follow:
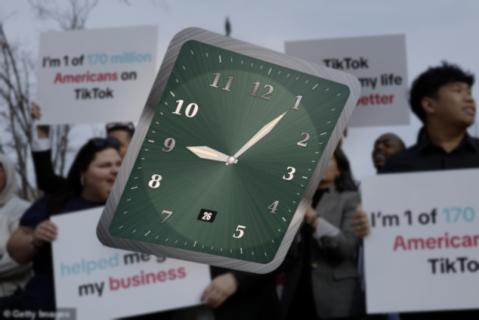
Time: 9h05
